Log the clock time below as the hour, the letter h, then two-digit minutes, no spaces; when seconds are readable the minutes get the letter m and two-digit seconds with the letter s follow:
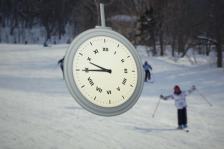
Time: 9h45
